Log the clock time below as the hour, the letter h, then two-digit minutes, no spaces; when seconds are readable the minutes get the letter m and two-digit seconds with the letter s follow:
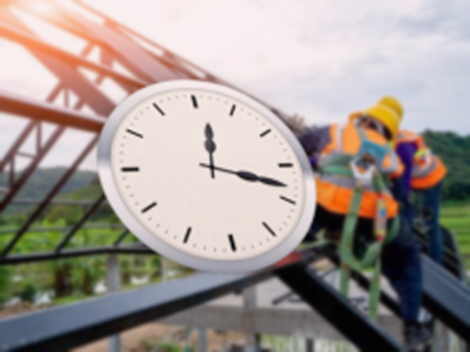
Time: 12h18
